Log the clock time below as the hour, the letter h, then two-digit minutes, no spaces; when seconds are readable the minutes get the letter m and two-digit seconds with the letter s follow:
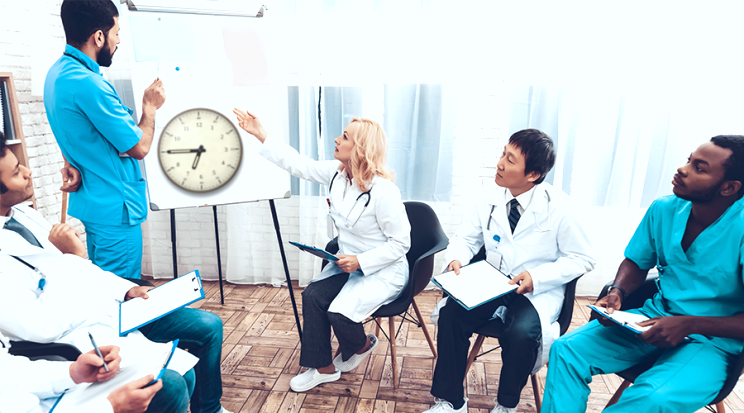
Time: 6h45
